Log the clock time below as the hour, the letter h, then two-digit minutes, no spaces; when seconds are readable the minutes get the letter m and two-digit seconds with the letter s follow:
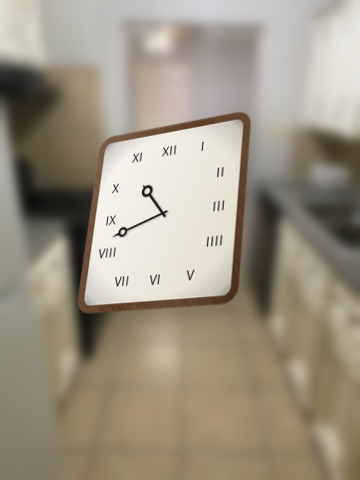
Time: 10h42
